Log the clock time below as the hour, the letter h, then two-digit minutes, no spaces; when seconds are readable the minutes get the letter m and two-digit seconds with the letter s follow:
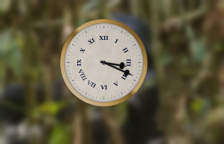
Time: 3h19
